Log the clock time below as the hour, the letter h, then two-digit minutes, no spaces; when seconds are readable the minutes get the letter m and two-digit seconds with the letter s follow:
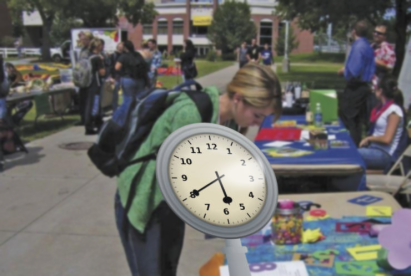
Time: 5h40
